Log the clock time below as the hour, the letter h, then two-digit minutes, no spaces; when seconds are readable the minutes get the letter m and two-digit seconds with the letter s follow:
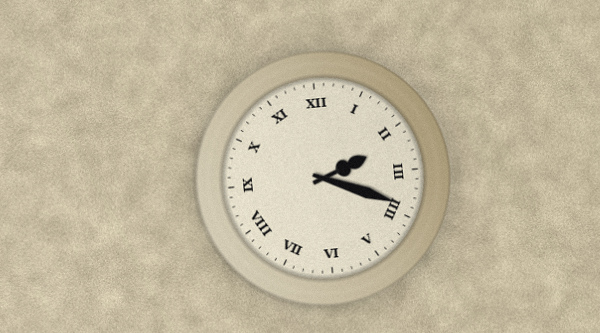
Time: 2h19
